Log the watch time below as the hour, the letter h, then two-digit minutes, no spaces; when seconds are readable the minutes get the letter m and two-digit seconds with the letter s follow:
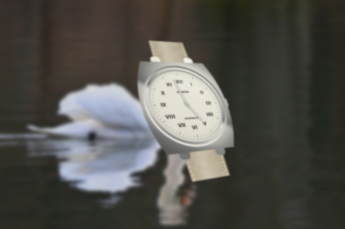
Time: 4h58
